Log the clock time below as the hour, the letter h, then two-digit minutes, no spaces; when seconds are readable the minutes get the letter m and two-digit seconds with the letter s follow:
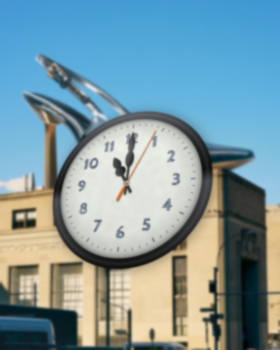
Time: 11h00m04s
